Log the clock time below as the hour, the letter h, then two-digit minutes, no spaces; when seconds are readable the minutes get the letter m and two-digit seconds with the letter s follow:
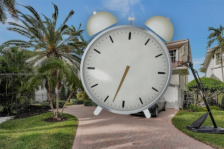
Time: 6h33
